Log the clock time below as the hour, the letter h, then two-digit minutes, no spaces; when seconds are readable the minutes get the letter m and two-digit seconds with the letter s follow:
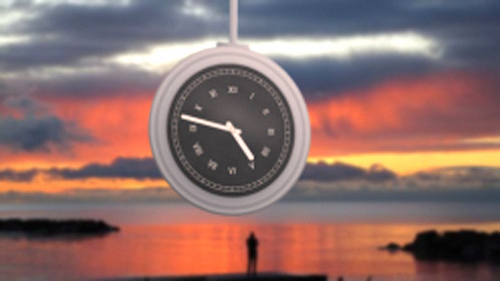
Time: 4h47
